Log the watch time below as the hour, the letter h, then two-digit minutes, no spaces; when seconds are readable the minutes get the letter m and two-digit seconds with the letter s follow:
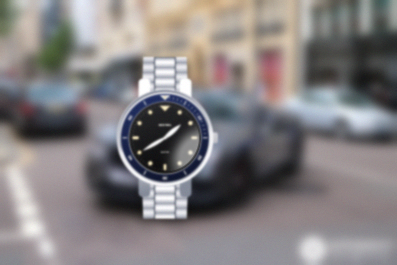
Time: 1h40
